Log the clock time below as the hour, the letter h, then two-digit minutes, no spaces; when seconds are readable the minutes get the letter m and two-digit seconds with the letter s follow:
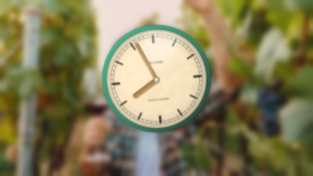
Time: 7h56
